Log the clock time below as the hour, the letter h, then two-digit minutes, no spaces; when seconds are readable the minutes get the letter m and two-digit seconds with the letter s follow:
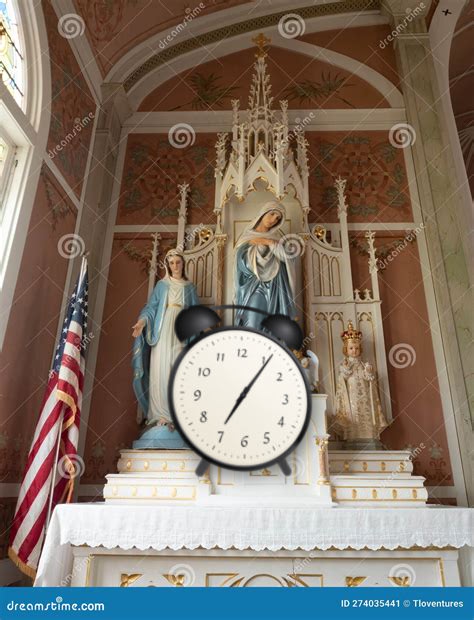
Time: 7h06
